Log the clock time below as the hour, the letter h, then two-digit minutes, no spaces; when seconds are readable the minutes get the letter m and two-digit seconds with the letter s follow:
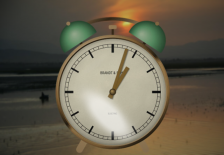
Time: 1h03
